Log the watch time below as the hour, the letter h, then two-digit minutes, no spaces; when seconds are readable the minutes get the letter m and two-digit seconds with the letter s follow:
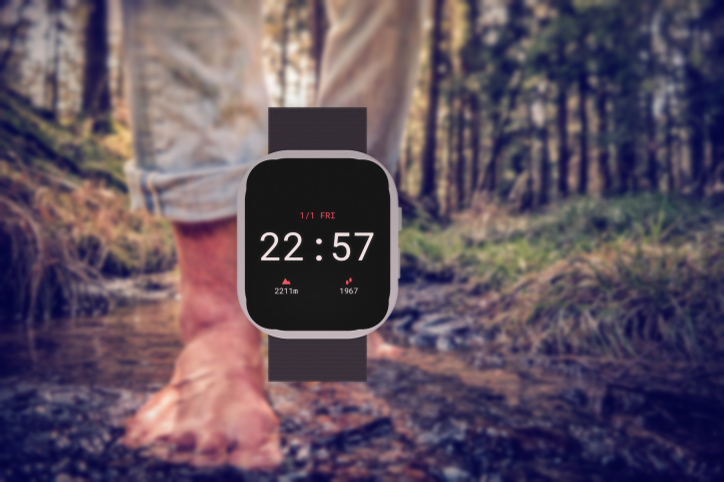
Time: 22h57
